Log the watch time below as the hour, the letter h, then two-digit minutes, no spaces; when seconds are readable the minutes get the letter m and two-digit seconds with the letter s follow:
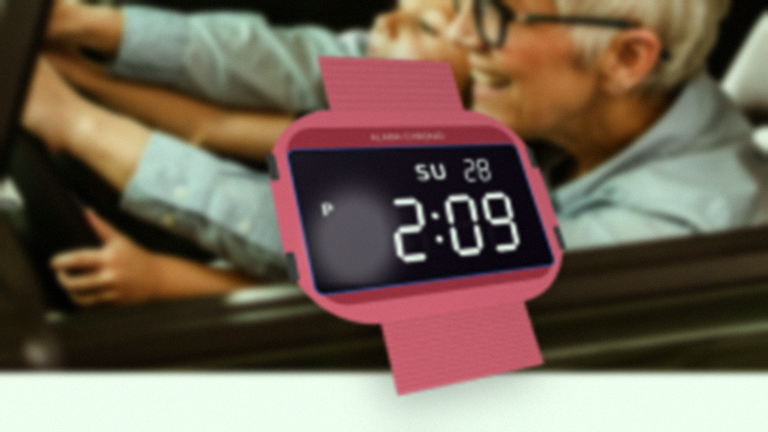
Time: 2h09
